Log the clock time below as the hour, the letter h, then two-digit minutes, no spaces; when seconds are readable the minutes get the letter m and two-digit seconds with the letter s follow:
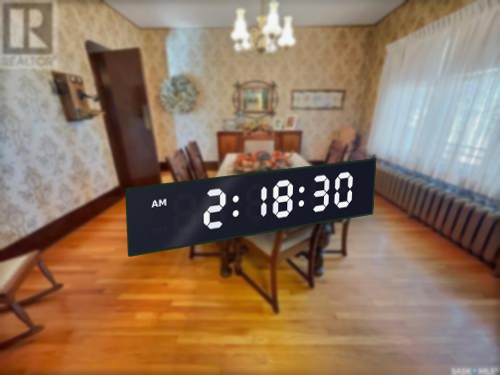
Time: 2h18m30s
